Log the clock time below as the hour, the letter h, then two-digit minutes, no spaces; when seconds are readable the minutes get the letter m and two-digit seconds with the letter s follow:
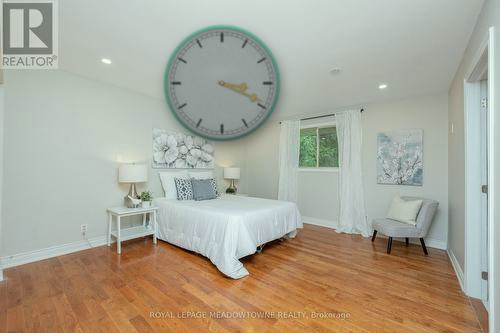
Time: 3h19
